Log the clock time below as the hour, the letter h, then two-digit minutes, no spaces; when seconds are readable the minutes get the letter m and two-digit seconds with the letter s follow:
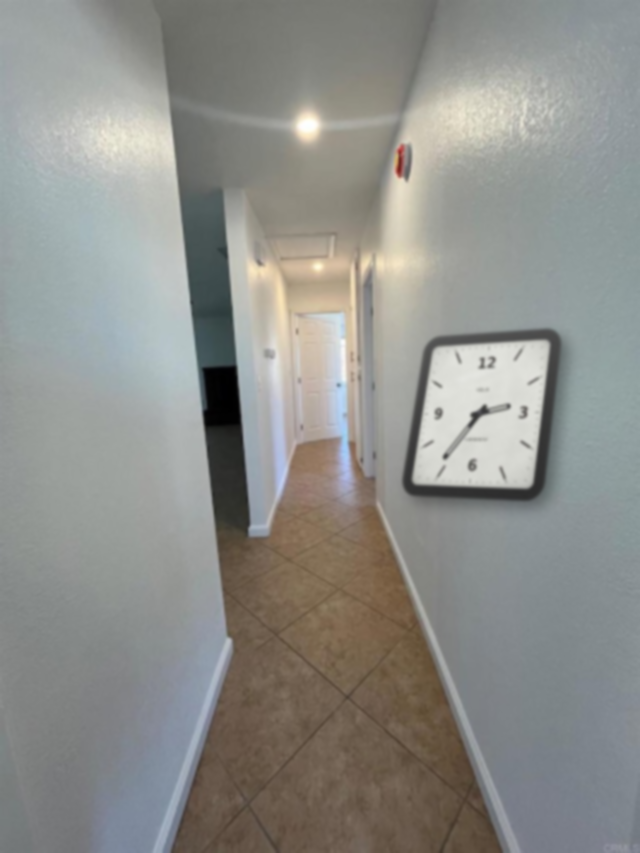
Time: 2h36
